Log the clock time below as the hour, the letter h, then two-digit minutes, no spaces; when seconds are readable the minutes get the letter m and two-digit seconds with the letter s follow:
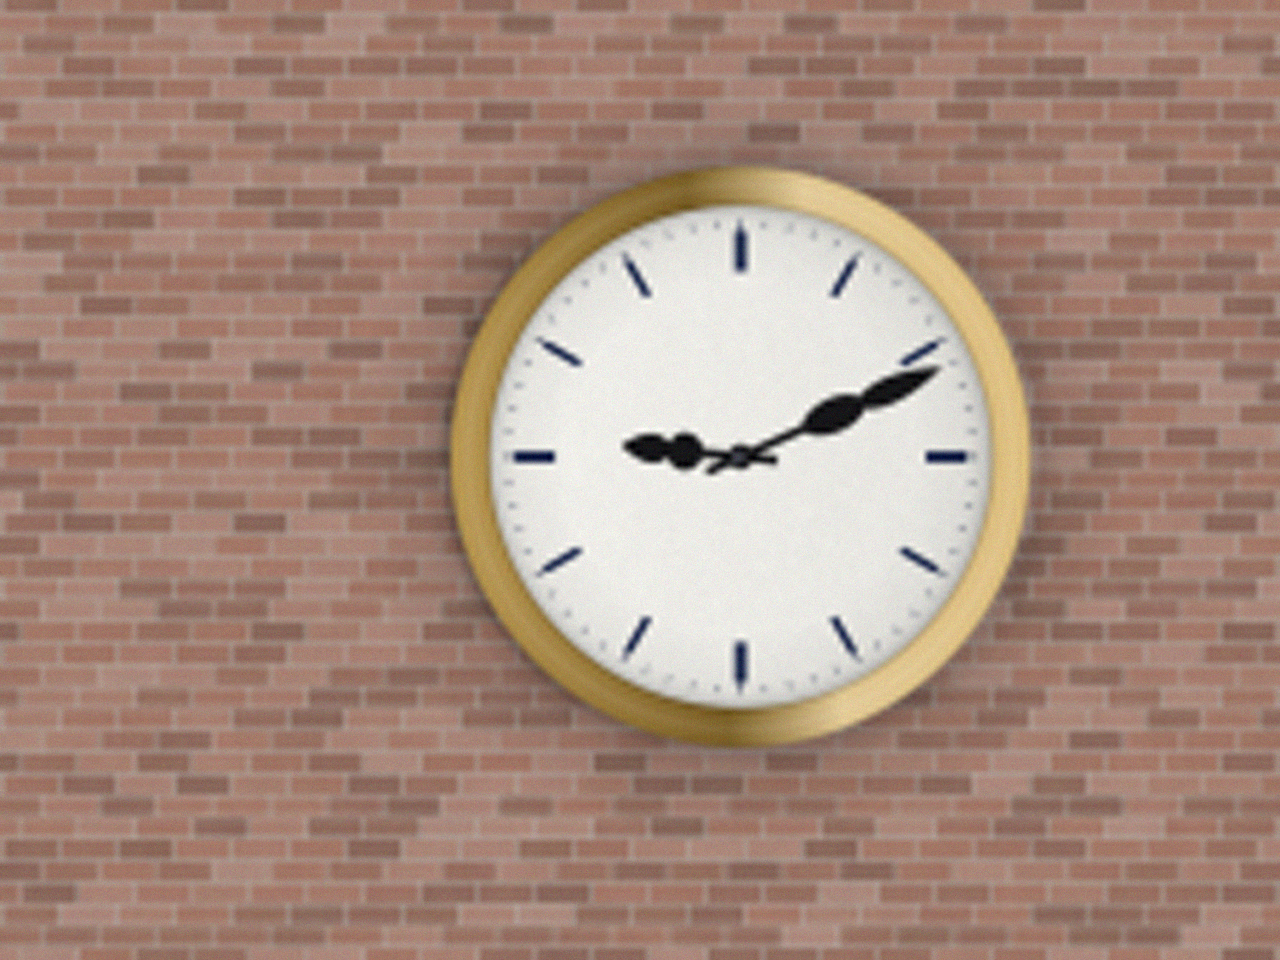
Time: 9h11
